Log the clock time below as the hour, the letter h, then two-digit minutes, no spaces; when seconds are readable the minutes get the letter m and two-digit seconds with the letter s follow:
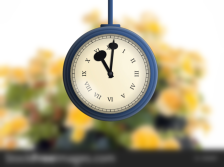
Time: 11h01
